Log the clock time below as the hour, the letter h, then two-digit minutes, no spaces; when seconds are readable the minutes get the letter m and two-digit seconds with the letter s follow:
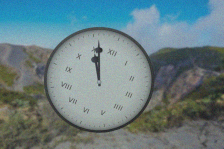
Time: 10h56
